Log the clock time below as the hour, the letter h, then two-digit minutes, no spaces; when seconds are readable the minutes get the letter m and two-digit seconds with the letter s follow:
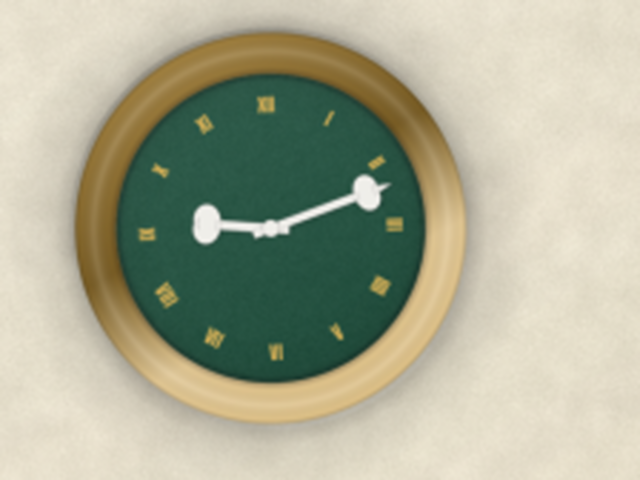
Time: 9h12
